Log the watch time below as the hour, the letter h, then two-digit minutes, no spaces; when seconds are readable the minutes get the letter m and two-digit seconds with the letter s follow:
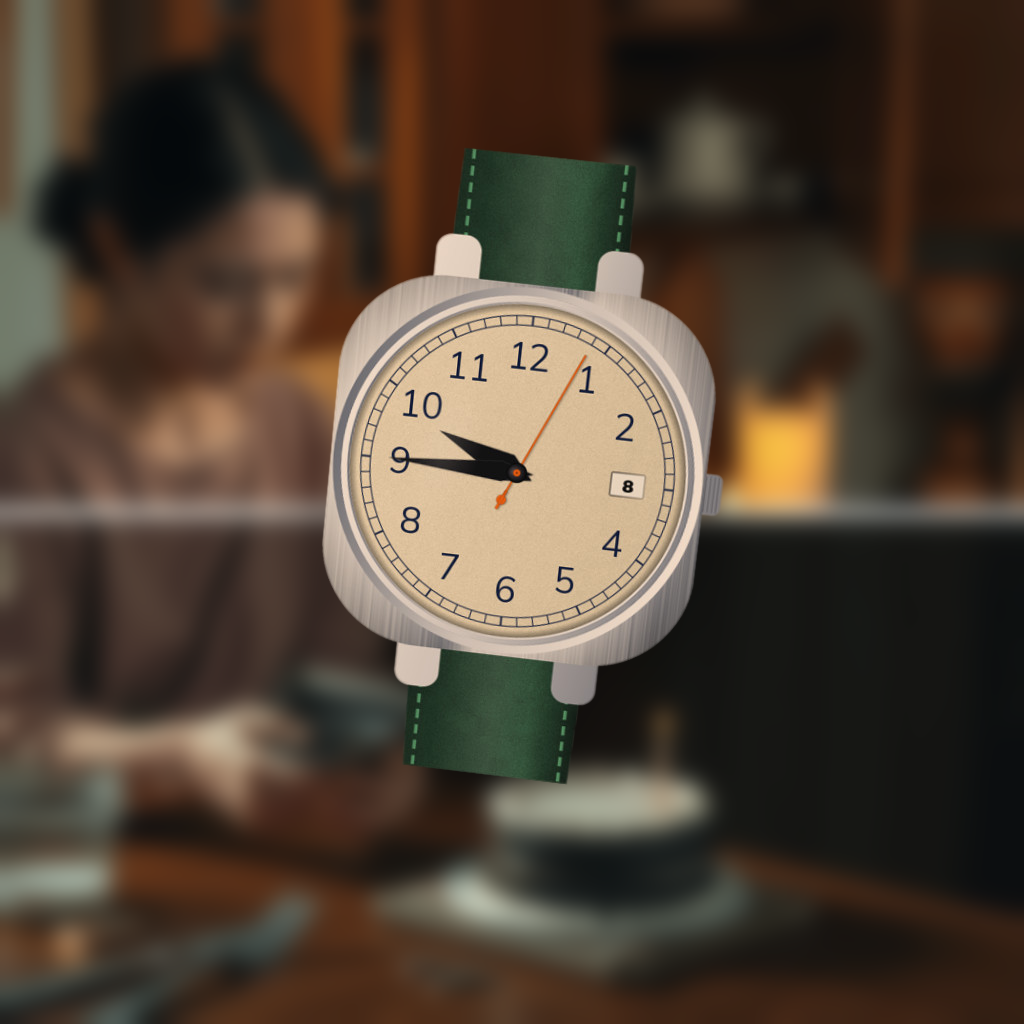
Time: 9h45m04s
